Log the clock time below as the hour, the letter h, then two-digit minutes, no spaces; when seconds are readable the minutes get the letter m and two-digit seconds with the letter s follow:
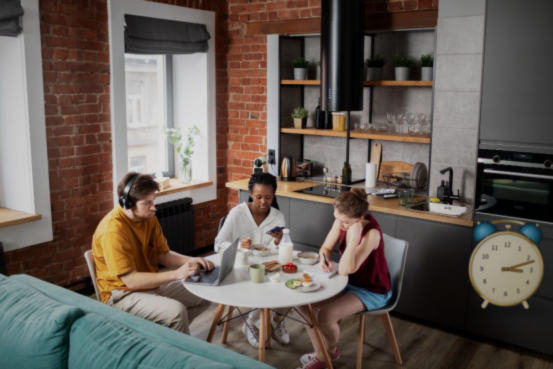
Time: 3h12
